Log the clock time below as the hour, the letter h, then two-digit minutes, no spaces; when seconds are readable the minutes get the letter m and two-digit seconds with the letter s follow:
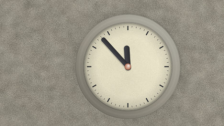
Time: 11h53
